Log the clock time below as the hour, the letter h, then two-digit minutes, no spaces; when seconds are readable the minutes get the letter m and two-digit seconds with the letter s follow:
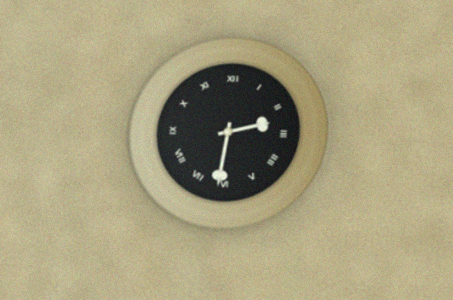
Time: 2h31
